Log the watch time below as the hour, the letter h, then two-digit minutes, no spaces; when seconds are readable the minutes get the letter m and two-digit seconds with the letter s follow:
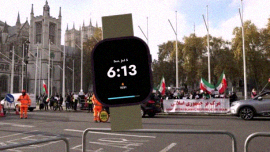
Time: 6h13
